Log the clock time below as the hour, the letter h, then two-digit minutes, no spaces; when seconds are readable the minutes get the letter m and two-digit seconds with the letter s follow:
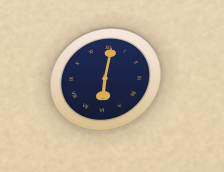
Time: 6h01
